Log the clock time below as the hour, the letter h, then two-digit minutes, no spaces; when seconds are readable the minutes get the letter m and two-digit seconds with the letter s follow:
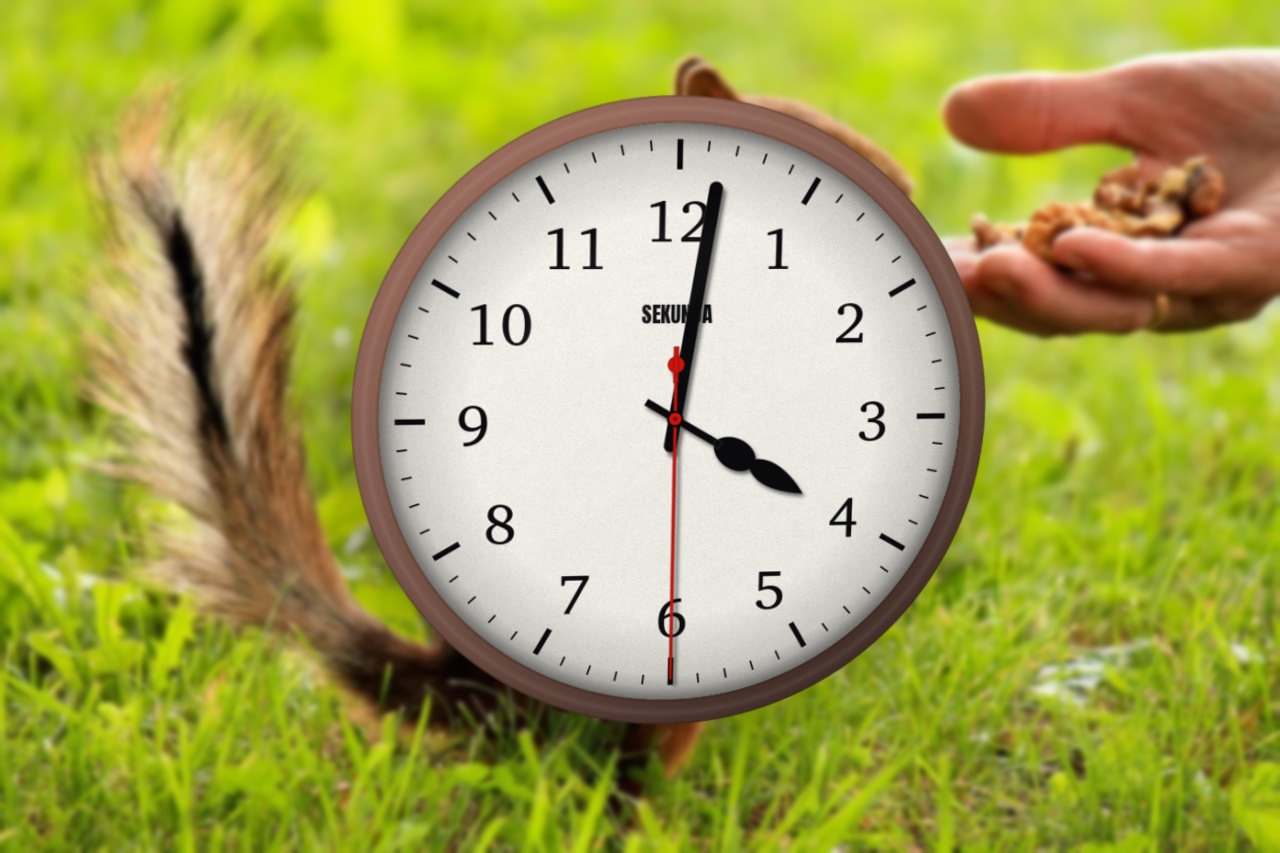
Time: 4h01m30s
